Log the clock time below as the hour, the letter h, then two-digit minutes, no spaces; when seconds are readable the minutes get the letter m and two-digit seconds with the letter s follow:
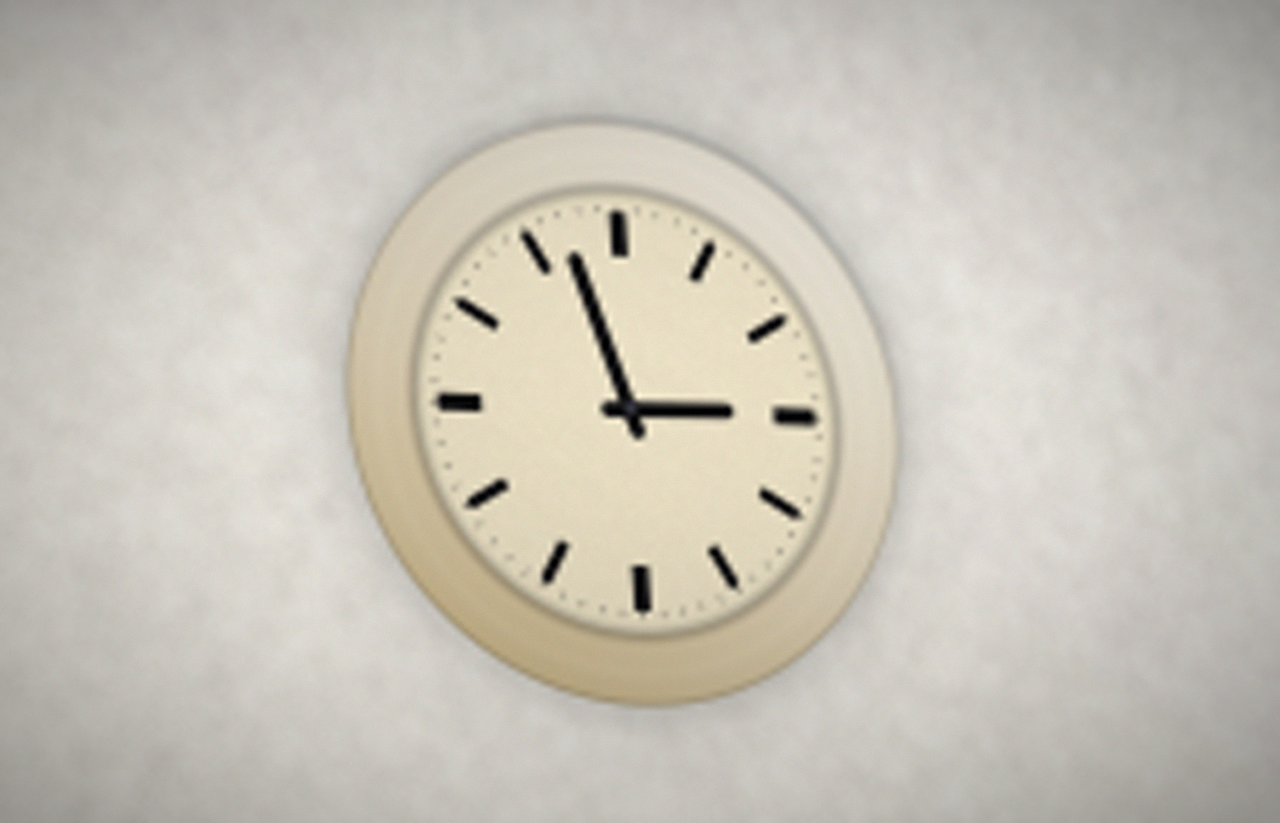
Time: 2h57
